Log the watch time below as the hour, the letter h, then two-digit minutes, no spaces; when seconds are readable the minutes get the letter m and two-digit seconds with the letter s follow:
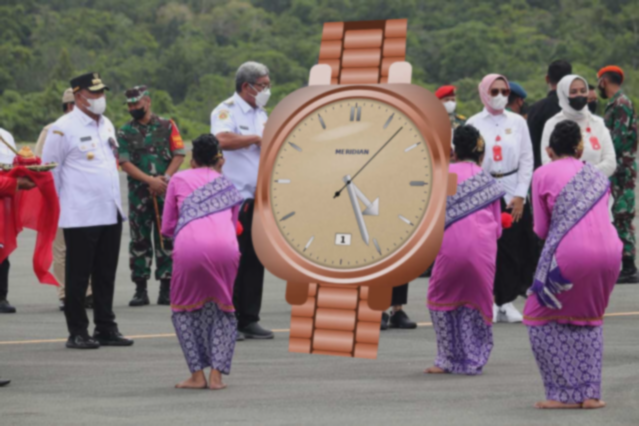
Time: 4h26m07s
